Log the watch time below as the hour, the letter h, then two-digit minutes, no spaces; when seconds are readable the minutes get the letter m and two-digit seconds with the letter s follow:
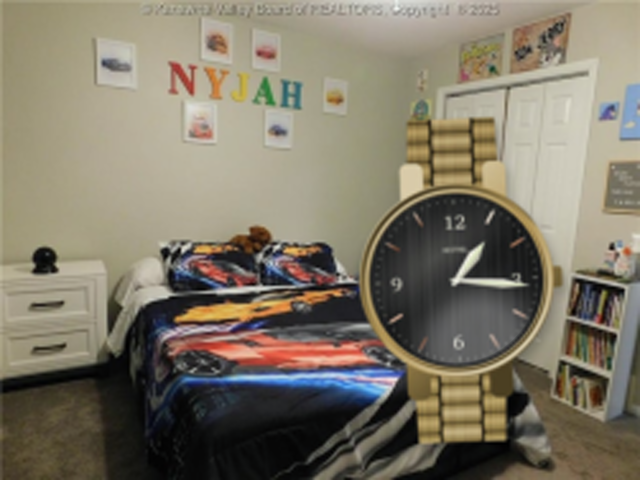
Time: 1h16
